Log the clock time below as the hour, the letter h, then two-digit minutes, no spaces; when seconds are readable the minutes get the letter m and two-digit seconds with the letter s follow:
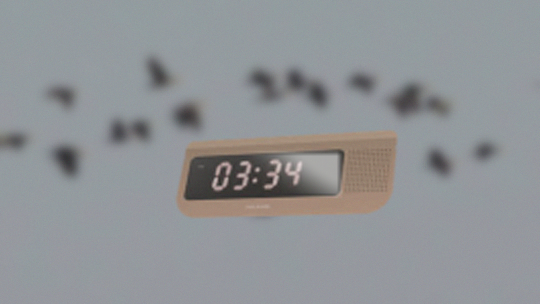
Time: 3h34
